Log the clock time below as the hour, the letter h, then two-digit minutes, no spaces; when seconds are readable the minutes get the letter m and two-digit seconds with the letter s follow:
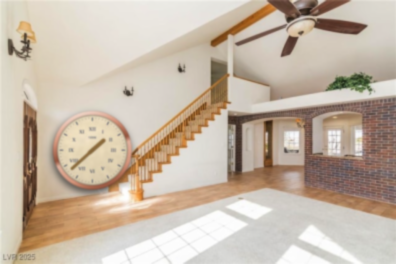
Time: 1h38
